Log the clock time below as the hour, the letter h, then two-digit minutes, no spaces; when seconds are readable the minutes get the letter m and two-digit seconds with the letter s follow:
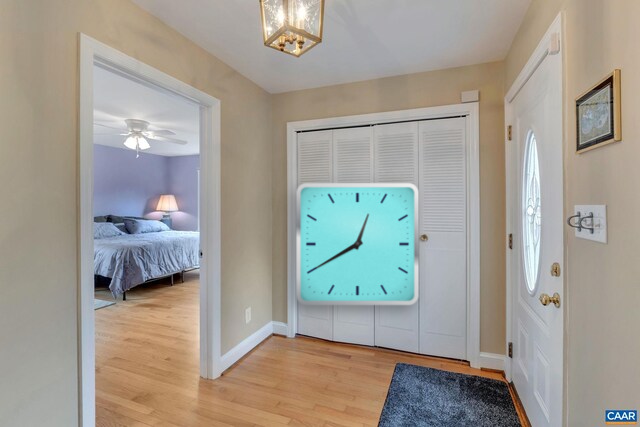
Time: 12h40
